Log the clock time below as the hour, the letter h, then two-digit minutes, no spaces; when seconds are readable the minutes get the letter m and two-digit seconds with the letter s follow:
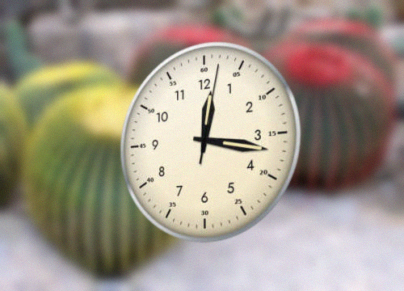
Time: 12h17m02s
